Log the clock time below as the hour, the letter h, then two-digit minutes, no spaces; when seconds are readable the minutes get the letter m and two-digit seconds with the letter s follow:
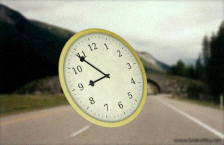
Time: 8h54
